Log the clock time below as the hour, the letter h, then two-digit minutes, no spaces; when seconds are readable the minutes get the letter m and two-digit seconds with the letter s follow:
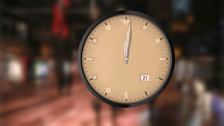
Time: 12h01
